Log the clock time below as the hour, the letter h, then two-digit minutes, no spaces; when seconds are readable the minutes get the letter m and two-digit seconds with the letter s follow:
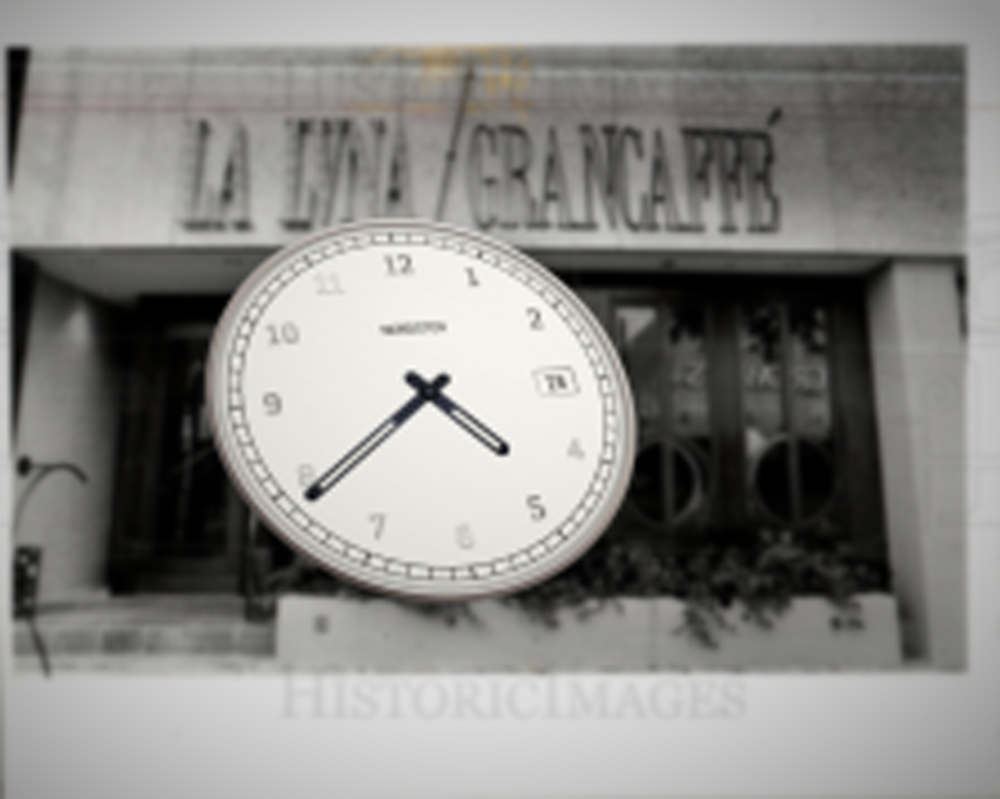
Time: 4h39
